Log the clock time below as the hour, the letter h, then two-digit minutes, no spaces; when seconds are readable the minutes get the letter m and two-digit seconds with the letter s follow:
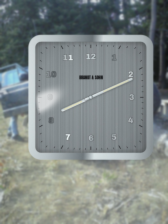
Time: 8h11
